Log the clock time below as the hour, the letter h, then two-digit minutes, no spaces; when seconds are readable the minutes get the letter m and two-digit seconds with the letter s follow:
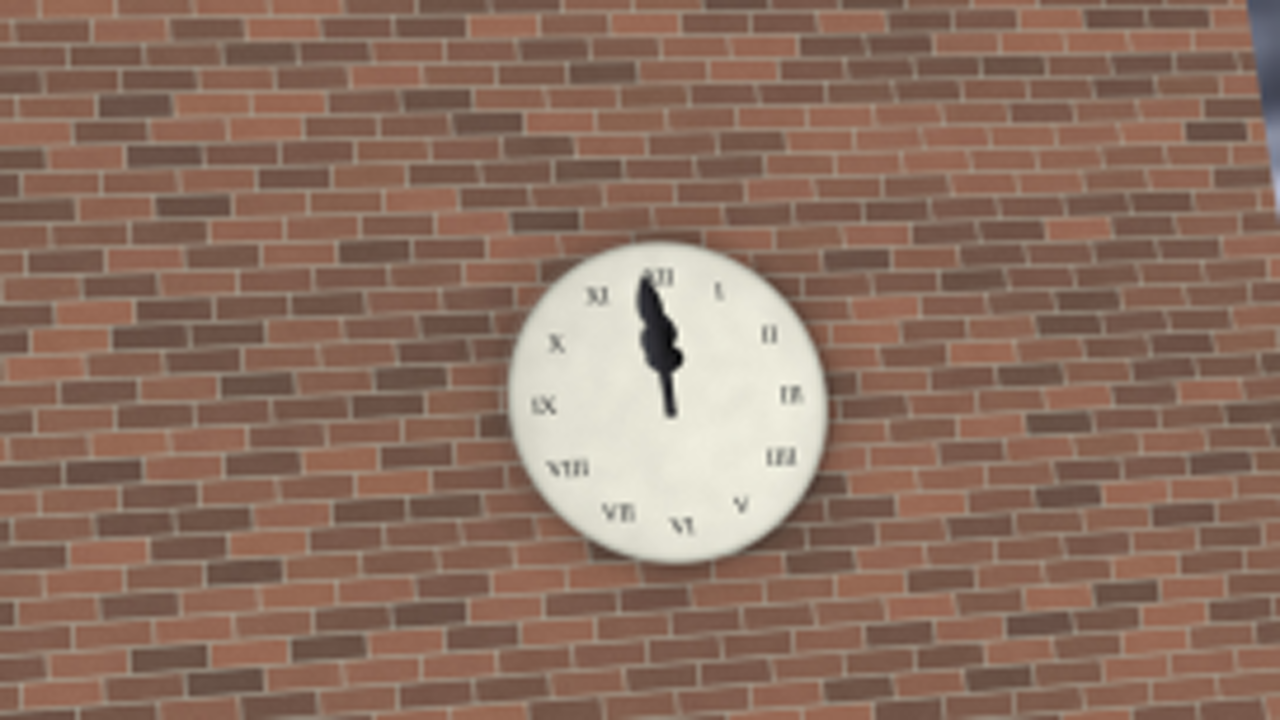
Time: 11h59
